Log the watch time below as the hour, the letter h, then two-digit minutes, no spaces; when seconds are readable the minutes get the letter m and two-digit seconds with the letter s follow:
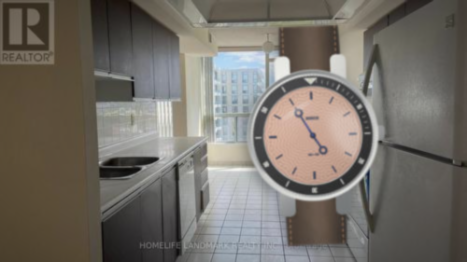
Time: 4h55
